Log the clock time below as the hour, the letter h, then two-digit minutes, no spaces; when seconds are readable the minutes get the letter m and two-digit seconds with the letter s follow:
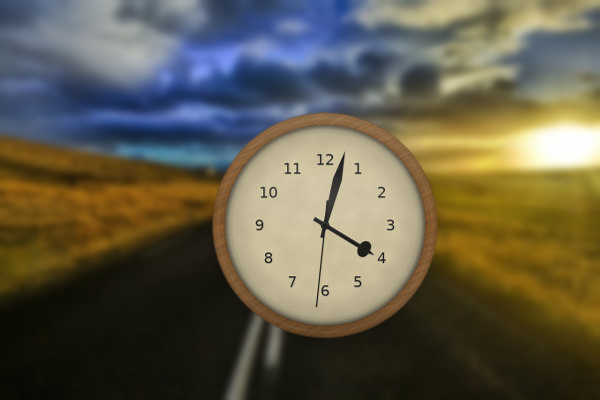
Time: 4h02m31s
